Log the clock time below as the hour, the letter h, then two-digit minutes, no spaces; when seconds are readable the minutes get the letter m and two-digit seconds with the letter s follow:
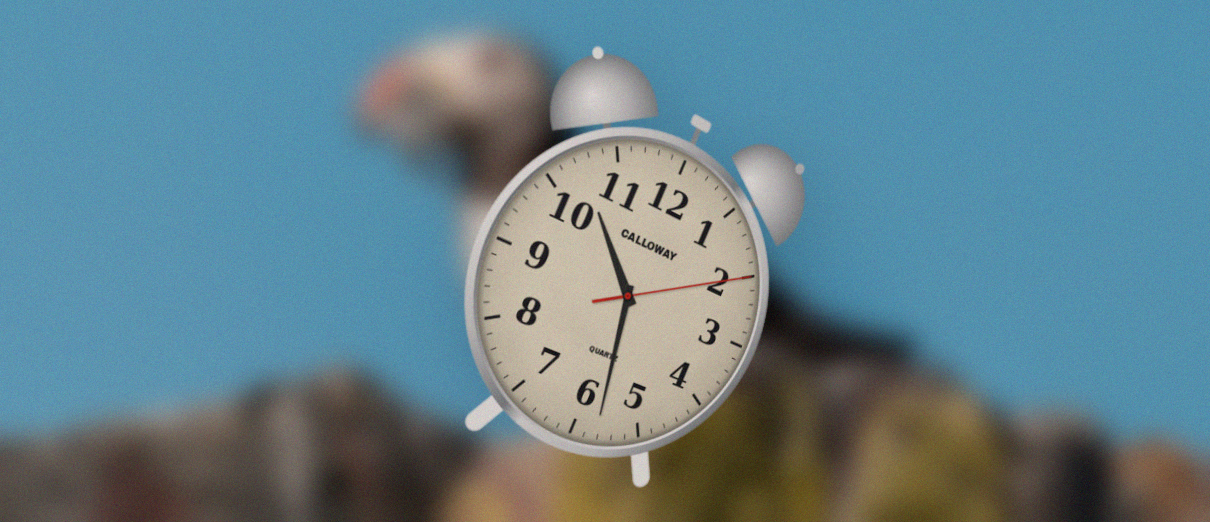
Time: 10h28m10s
